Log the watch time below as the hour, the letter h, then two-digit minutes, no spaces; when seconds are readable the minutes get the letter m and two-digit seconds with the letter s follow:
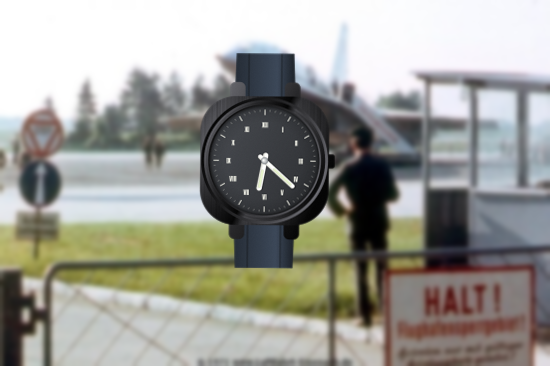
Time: 6h22
